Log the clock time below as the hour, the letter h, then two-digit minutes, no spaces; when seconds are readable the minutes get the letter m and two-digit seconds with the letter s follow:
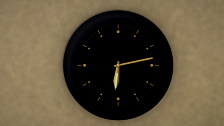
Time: 6h13
